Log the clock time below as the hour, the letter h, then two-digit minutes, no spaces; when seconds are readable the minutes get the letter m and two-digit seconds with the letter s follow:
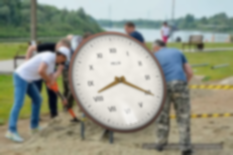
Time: 8h20
